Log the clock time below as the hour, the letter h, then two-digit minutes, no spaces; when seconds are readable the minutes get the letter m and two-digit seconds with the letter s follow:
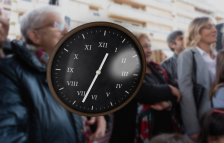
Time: 12h33
